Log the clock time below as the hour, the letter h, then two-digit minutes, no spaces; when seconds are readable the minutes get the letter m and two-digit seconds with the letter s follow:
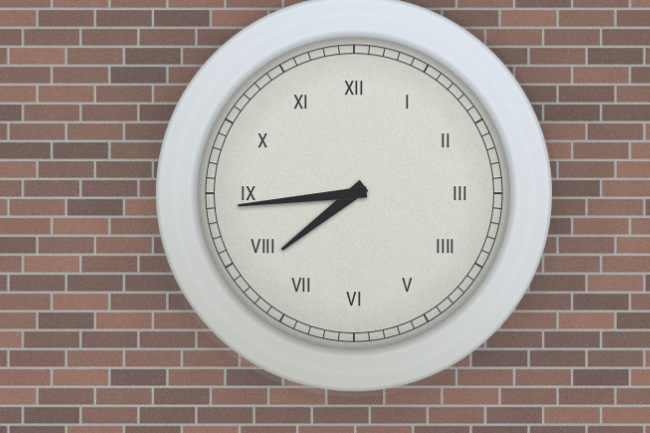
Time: 7h44
